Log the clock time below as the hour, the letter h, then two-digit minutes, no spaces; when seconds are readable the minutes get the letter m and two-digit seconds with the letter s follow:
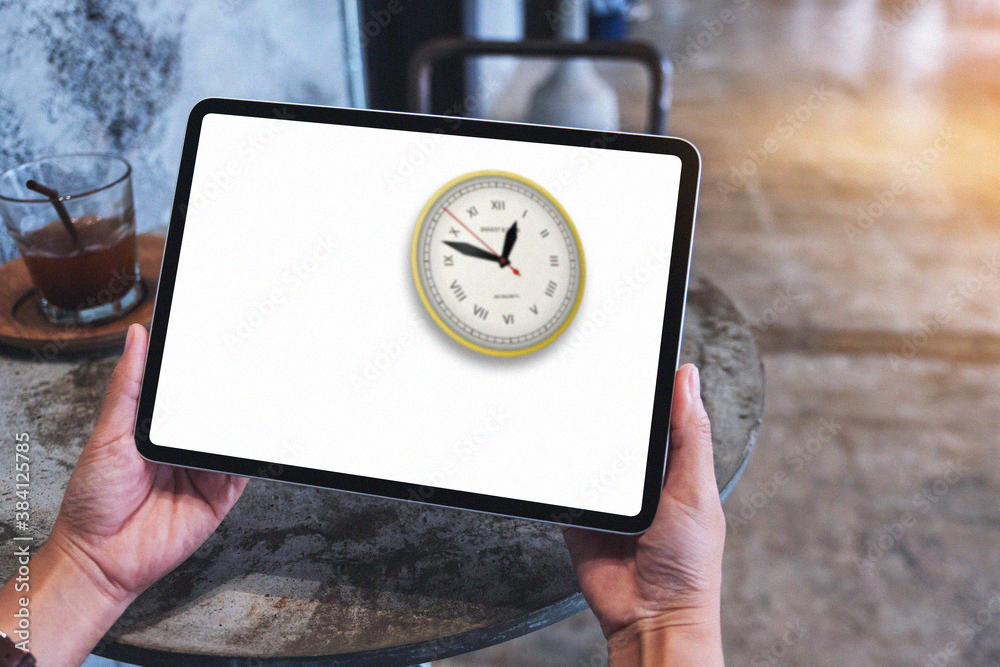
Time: 12h47m52s
